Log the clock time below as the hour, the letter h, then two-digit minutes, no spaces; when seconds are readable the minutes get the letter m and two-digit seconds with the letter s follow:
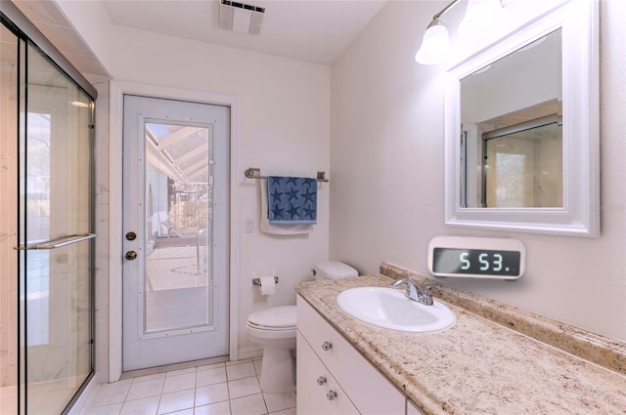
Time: 5h53
